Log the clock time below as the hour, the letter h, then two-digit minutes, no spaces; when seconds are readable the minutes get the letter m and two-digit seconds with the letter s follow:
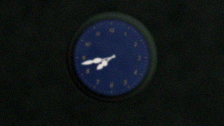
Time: 7h43
